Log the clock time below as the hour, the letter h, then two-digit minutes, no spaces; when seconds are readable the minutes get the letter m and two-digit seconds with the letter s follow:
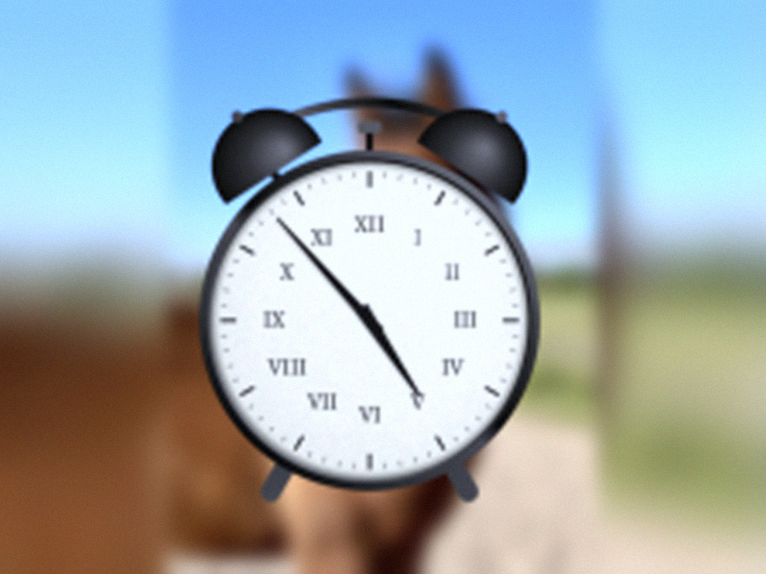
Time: 4h53
